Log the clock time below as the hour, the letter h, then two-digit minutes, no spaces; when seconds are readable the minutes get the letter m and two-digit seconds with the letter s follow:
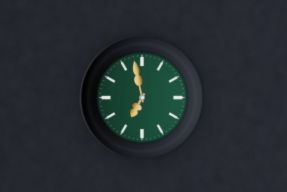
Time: 6h58
